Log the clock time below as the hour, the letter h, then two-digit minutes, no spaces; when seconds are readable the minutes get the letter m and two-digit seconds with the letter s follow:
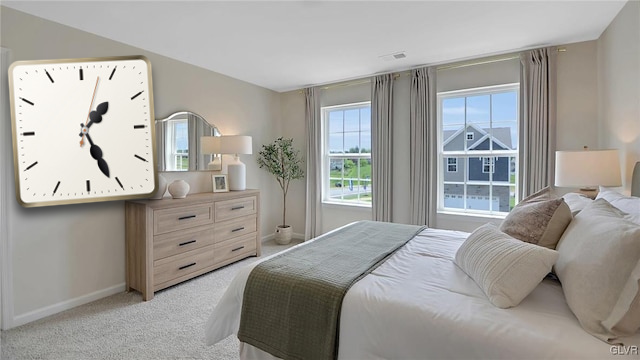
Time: 1h26m03s
